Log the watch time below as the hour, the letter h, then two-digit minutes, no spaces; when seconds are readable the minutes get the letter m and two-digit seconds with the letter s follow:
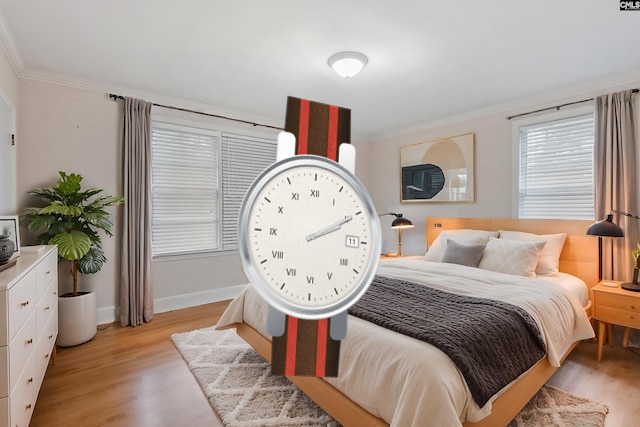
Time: 2h10
